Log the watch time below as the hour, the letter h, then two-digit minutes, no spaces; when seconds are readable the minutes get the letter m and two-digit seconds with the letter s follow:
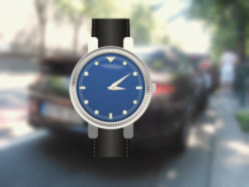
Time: 3h09
